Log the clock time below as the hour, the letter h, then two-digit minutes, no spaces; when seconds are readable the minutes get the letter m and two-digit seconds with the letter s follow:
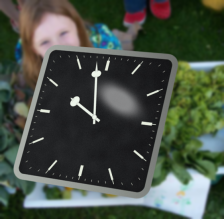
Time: 9h58
